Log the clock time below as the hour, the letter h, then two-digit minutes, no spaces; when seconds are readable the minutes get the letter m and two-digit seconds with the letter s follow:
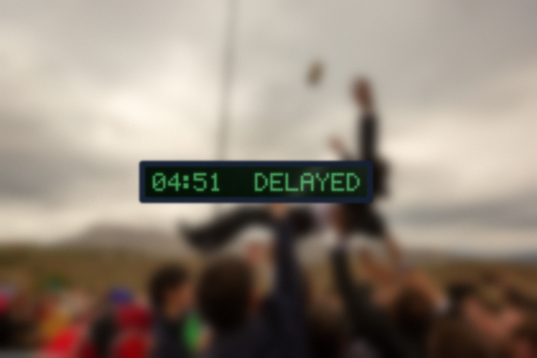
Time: 4h51
